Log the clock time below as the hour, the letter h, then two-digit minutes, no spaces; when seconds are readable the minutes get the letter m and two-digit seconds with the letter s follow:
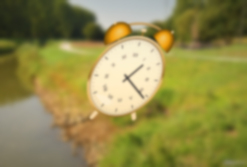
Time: 1h21
